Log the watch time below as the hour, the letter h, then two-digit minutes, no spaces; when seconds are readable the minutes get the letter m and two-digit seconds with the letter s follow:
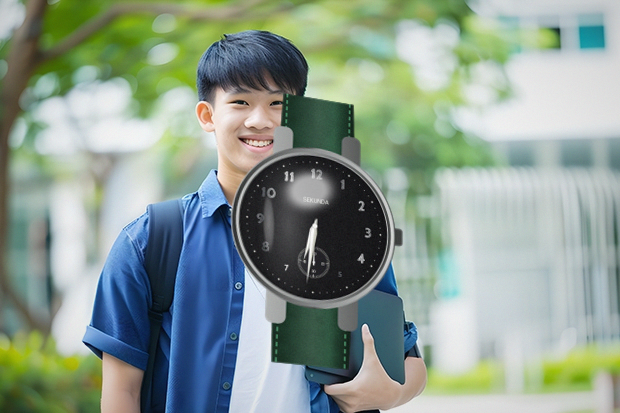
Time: 6h31
